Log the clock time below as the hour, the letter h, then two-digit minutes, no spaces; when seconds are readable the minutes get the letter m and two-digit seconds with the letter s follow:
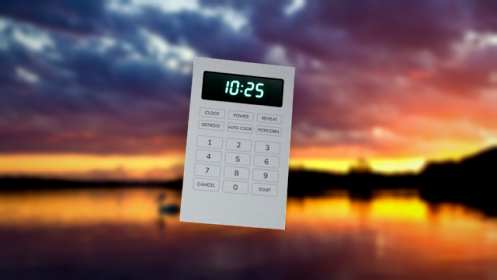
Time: 10h25
